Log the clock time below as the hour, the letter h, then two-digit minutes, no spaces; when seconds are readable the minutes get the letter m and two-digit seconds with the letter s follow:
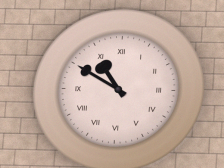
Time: 10h50
